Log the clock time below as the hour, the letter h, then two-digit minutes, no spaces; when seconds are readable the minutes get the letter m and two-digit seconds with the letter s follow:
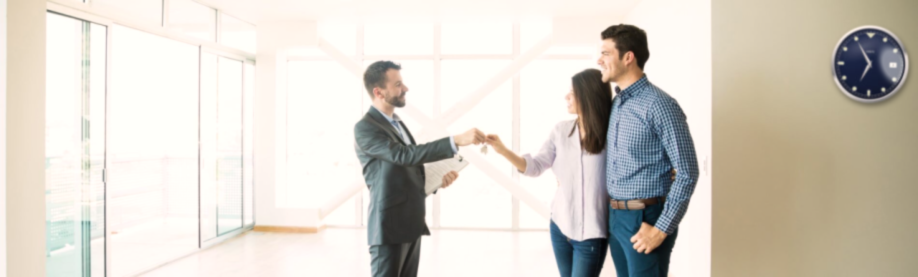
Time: 6h55
